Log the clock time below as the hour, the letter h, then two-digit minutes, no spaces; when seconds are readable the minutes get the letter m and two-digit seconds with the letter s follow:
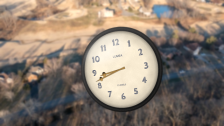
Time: 8h42
